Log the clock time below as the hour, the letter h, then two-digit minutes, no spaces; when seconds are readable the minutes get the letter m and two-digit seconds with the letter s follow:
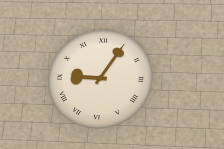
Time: 9h05
